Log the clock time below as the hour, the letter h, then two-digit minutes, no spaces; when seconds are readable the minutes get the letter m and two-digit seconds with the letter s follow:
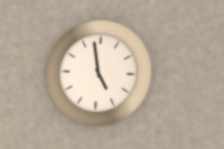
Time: 4h58
